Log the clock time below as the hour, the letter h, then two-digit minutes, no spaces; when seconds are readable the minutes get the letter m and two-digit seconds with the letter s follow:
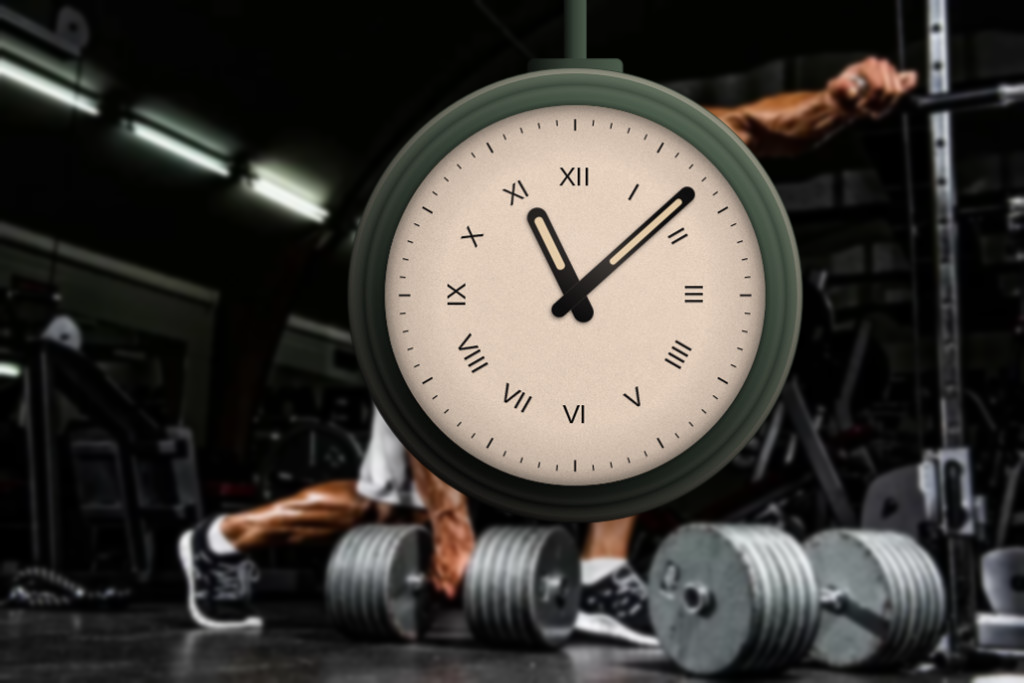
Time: 11h08
